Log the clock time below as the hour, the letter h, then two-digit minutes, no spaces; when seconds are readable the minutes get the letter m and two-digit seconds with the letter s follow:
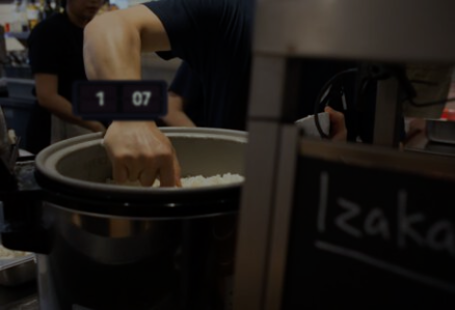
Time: 1h07
